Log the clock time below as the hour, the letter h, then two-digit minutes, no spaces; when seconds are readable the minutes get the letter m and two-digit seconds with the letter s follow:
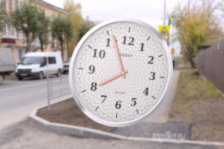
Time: 7h56
